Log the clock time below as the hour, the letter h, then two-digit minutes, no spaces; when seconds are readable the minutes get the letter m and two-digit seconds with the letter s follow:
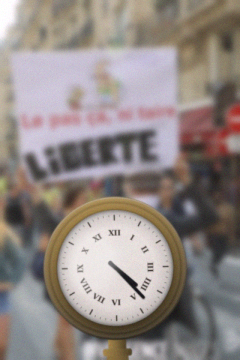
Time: 4h23
